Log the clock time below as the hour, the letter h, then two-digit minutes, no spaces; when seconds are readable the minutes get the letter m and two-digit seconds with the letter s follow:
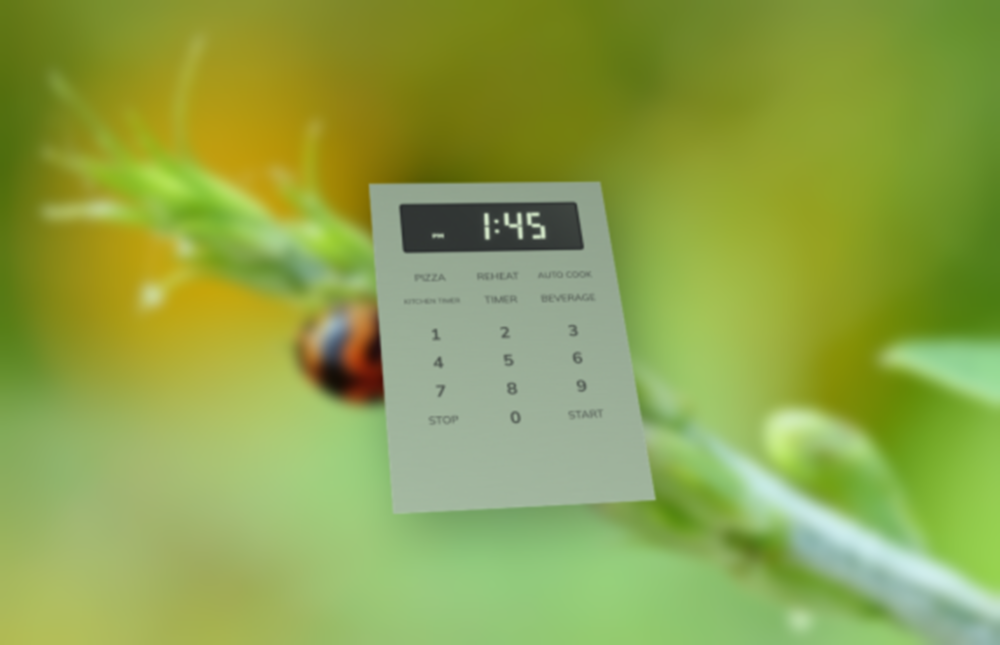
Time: 1h45
